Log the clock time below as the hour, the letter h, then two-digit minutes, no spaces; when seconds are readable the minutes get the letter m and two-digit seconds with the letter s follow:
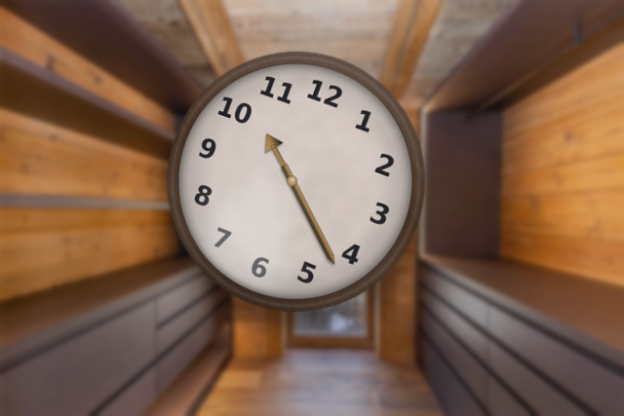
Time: 10h22
